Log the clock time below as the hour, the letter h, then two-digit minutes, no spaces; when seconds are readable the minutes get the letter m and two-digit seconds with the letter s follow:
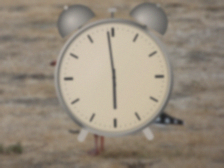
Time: 5h59
